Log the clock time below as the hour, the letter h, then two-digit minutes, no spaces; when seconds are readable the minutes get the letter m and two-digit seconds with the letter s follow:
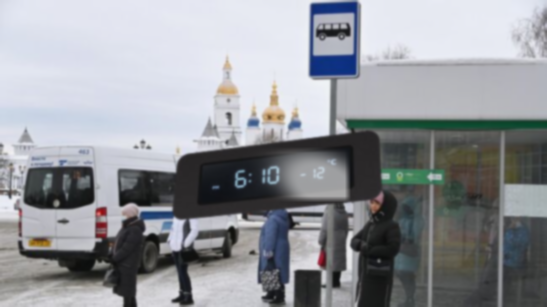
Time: 6h10
